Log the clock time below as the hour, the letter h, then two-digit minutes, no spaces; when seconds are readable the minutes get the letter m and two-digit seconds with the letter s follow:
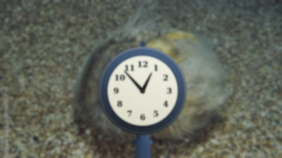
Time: 12h53
